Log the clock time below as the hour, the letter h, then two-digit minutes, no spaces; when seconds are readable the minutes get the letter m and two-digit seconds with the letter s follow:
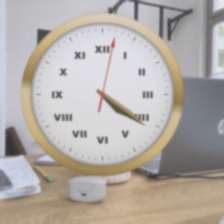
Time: 4h21m02s
